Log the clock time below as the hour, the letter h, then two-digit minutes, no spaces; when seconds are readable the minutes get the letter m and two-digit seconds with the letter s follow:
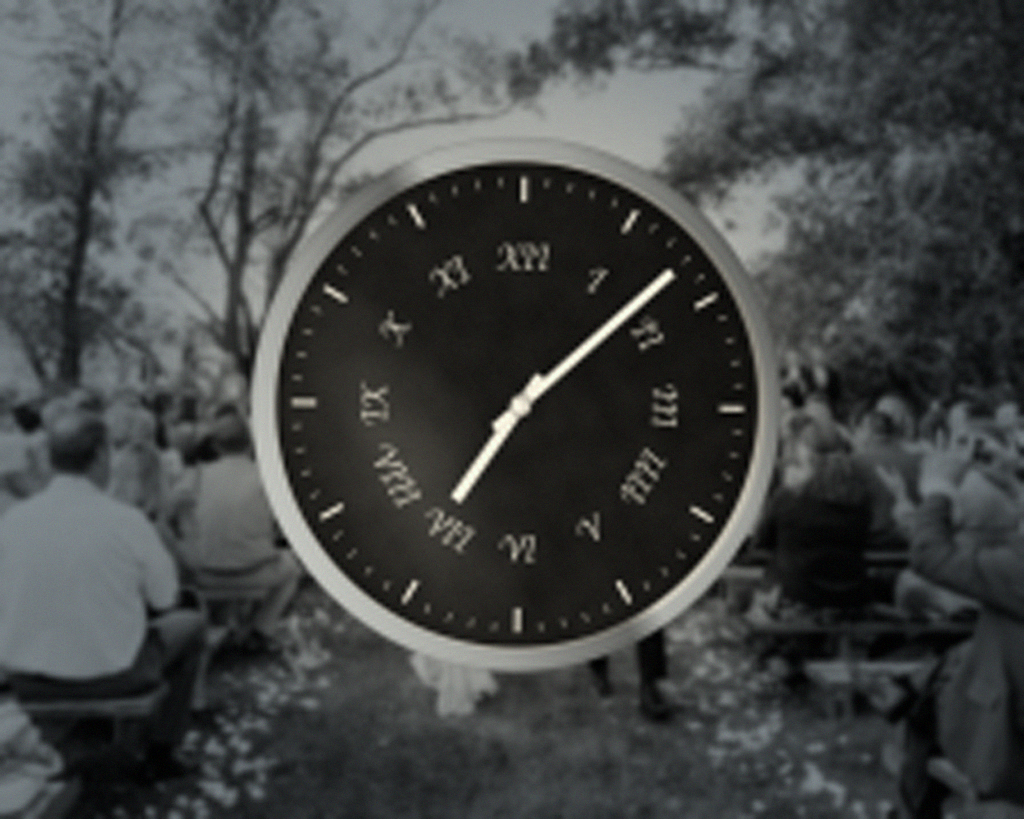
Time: 7h08
